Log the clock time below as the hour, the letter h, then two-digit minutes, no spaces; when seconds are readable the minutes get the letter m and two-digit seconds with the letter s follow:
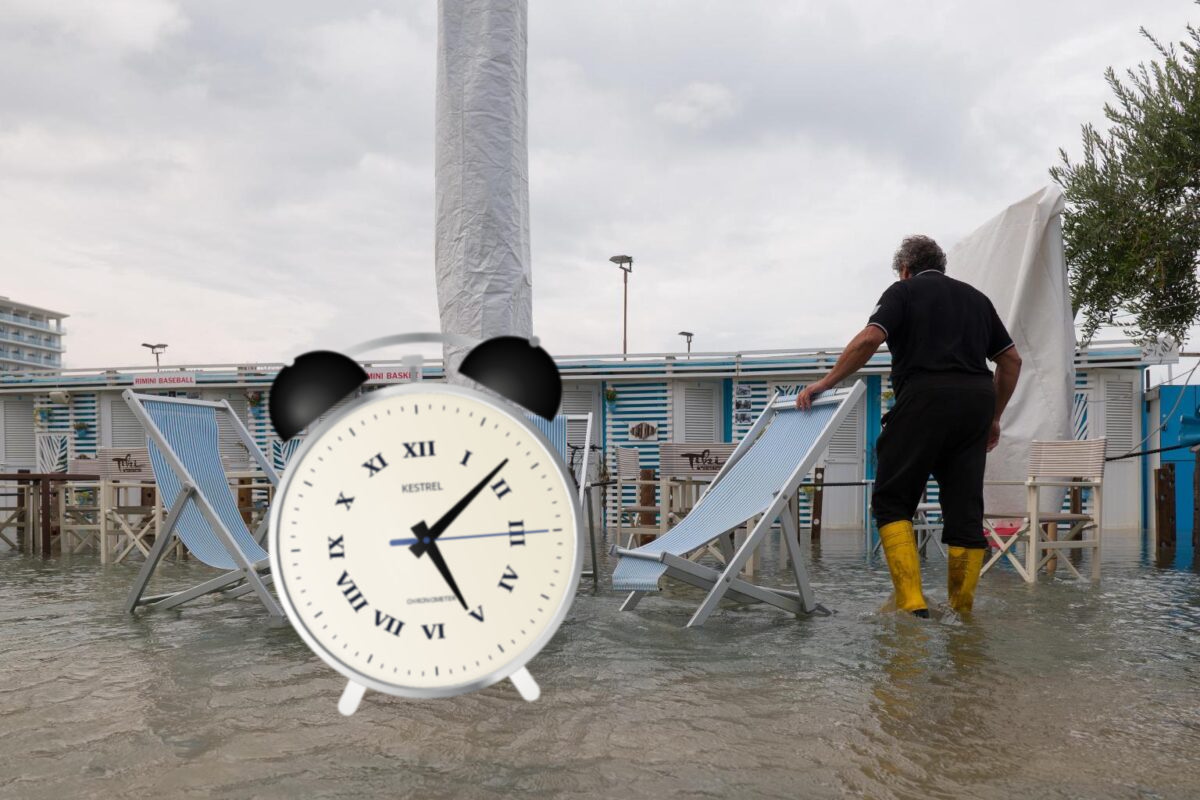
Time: 5h08m15s
